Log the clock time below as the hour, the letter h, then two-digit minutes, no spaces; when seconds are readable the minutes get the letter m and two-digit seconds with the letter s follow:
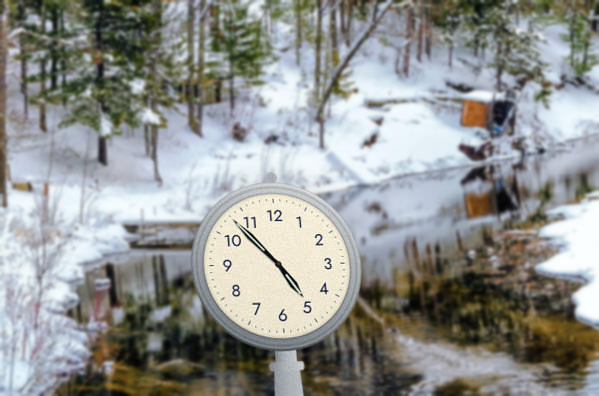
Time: 4h53
